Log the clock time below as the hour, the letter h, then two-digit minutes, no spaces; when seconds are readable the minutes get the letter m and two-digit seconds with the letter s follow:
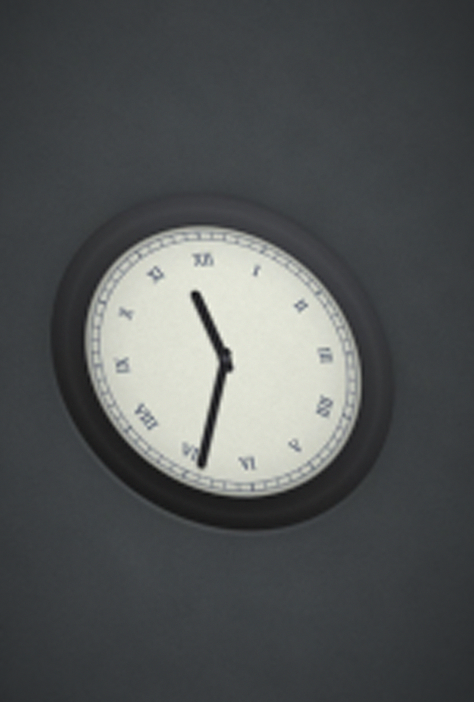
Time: 11h34
